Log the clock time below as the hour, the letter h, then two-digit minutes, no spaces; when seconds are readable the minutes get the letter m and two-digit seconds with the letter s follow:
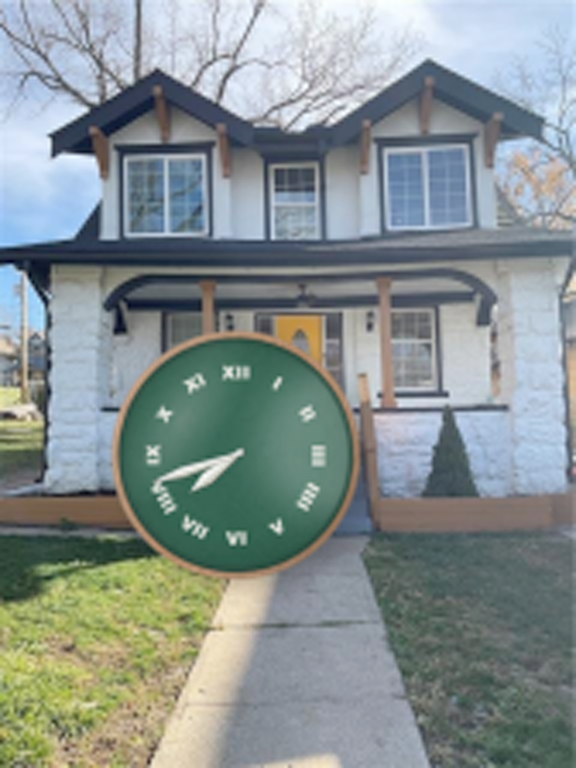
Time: 7h42
